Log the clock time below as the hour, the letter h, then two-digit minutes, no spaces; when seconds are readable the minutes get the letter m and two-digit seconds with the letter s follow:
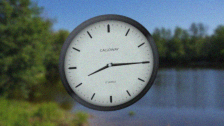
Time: 8h15
